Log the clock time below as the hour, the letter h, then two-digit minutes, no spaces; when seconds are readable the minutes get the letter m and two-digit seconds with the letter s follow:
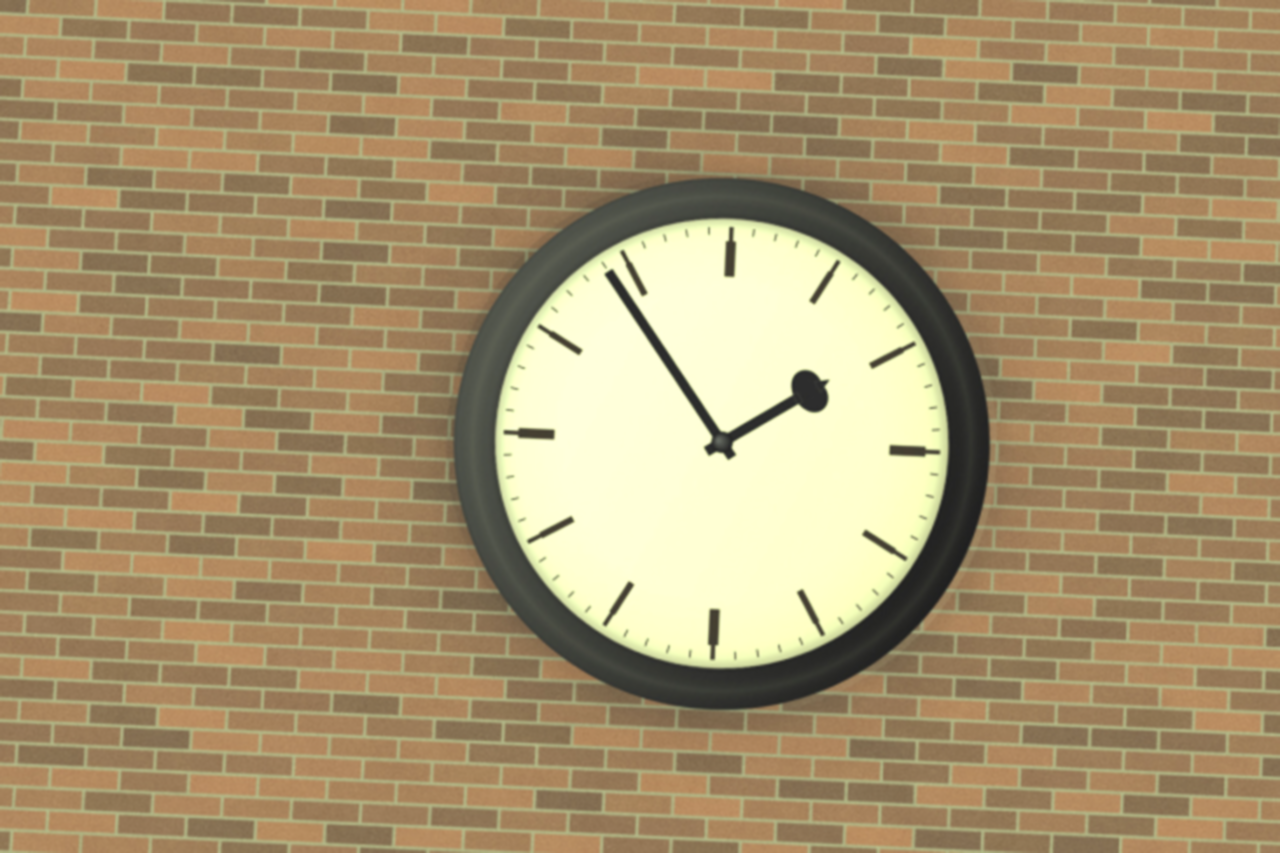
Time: 1h54
